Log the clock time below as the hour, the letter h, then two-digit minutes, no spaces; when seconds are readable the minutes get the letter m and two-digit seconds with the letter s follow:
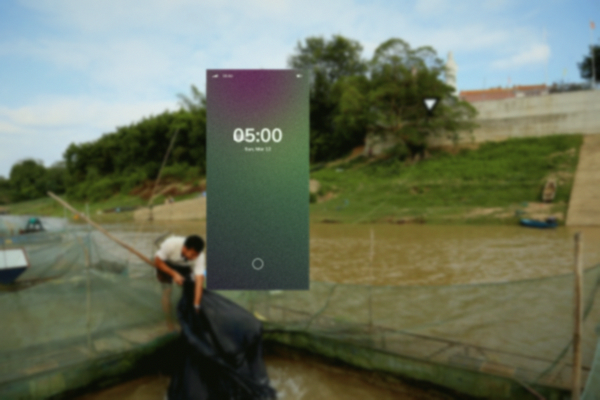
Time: 5h00
